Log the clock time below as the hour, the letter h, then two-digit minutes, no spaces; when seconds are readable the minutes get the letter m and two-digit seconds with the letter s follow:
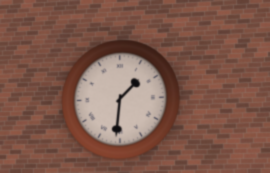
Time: 1h31
